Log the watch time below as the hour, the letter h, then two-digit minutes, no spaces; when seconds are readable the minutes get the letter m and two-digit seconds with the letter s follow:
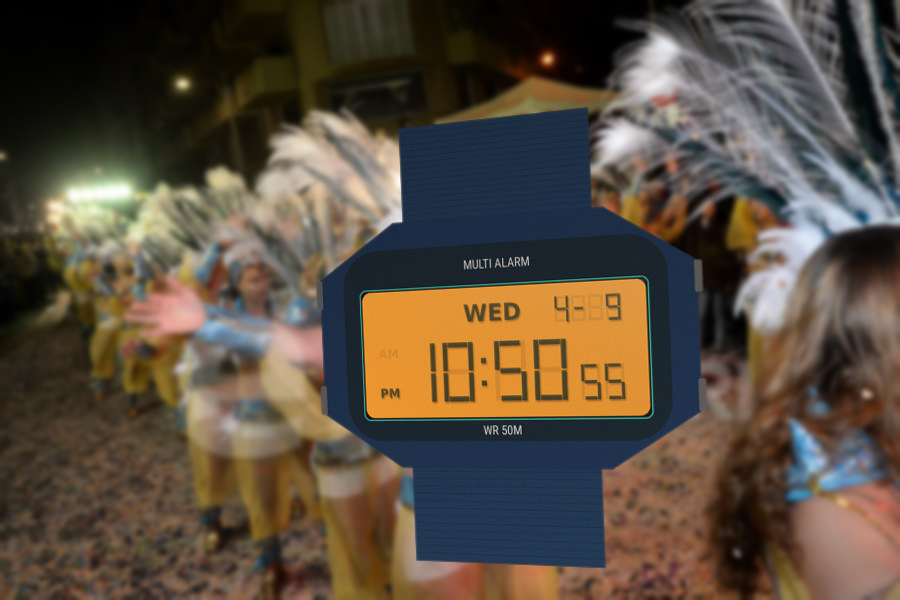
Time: 10h50m55s
